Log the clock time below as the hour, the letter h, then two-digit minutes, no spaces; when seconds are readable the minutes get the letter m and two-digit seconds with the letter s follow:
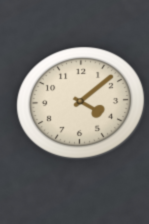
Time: 4h08
